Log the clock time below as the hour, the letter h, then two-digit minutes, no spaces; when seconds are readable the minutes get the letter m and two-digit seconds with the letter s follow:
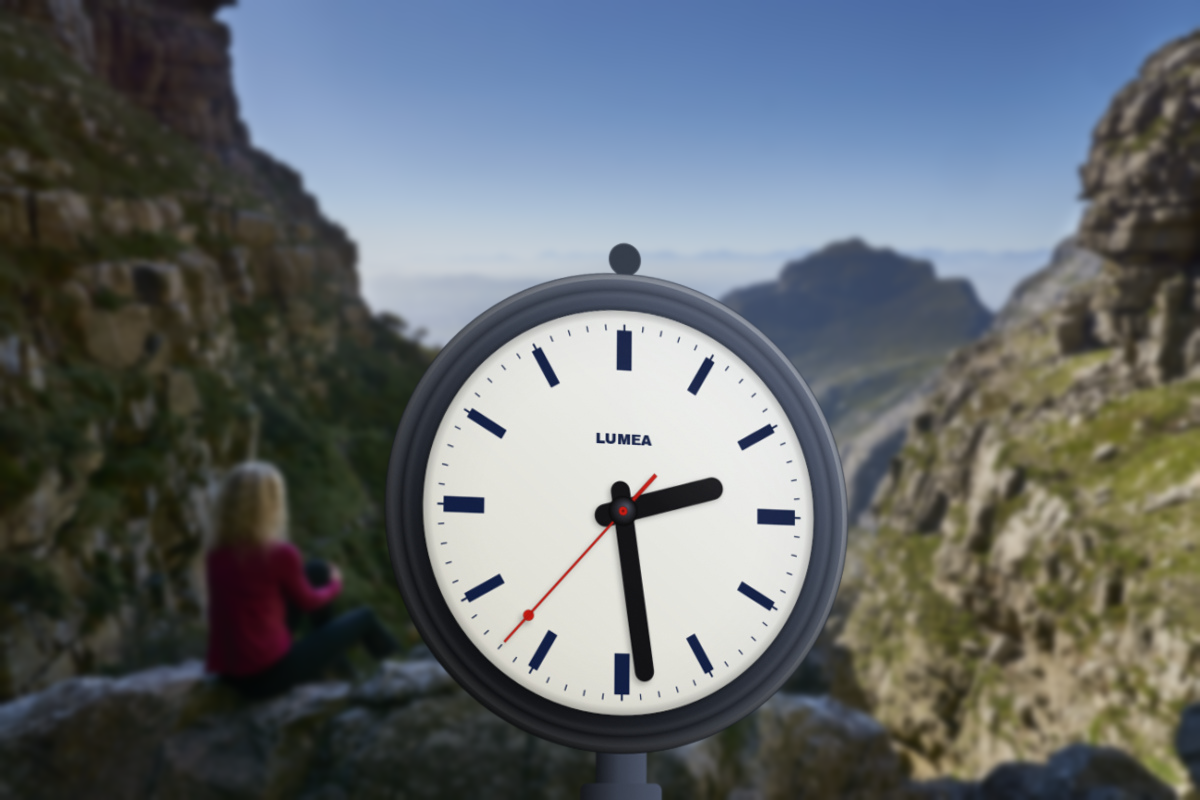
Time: 2h28m37s
